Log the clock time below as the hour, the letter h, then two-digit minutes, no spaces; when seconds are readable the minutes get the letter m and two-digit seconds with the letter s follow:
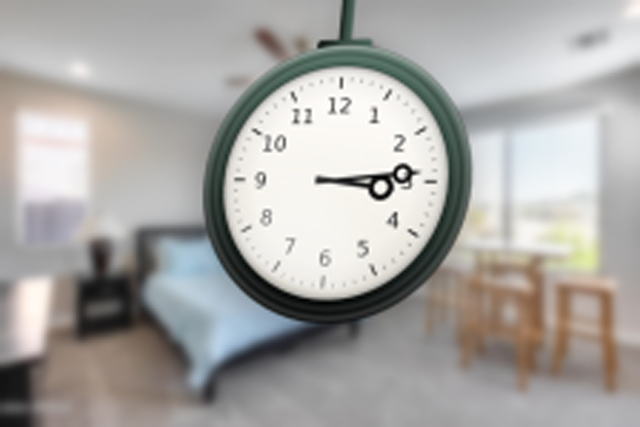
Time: 3h14
